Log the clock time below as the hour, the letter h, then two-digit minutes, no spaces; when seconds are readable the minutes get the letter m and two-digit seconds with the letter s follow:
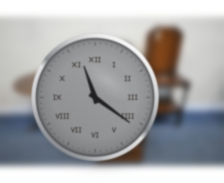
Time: 11h21
